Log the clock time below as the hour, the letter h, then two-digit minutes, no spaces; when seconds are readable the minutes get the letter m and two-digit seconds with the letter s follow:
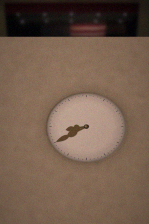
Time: 8h40
